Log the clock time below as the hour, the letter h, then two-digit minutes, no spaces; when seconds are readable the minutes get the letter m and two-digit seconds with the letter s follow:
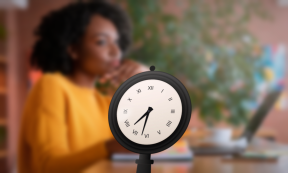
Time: 7h32
